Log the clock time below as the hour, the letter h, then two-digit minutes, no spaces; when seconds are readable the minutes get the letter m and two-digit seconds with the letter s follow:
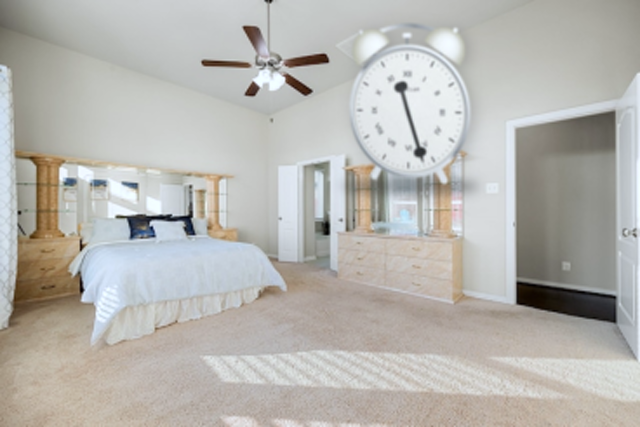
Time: 11h27
